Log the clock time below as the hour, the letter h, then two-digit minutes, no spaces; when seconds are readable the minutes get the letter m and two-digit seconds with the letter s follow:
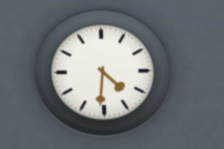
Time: 4h31
